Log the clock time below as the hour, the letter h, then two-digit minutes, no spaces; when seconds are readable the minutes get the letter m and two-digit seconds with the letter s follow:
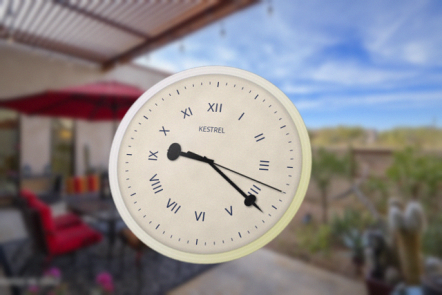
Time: 9h21m18s
